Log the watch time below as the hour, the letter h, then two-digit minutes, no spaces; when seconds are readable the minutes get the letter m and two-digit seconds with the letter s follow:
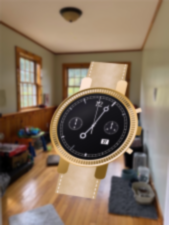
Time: 7h04
